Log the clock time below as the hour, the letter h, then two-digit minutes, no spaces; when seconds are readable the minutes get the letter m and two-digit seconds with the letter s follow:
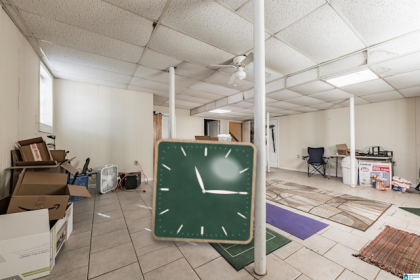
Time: 11h15
